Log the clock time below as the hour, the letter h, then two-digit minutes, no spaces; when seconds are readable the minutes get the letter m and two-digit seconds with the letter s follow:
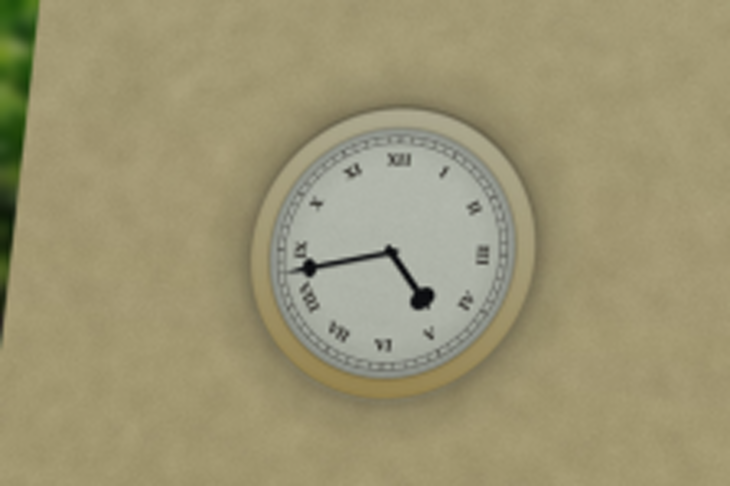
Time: 4h43
